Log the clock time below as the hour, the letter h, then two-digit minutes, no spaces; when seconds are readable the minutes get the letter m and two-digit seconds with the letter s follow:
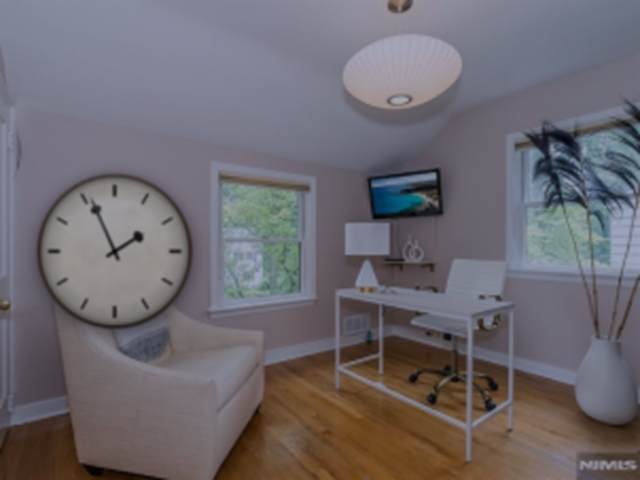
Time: 1h56
